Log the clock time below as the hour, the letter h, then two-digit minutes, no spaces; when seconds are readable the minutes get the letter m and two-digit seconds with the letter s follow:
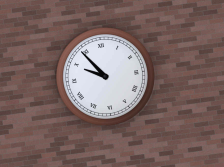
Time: 9h54
